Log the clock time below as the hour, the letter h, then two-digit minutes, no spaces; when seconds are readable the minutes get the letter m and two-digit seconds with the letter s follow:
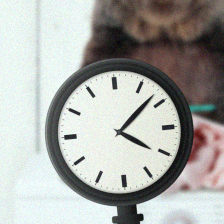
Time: 4h08
